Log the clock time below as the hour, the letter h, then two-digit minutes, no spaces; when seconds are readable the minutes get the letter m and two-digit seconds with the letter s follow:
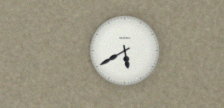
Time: 5h40
